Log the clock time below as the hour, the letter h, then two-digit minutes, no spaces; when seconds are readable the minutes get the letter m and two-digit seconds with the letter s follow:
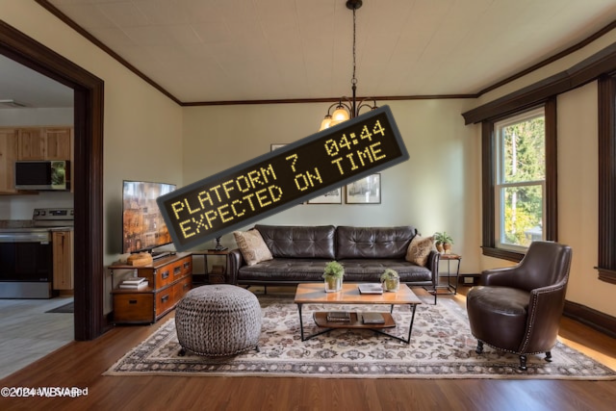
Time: 4h44
